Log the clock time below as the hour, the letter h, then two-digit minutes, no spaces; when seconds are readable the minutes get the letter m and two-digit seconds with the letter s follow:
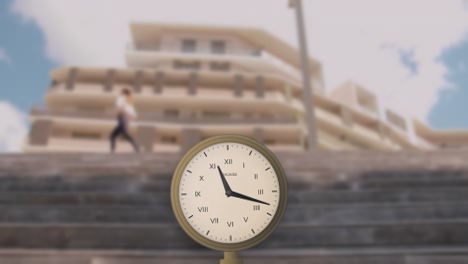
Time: 11h18
